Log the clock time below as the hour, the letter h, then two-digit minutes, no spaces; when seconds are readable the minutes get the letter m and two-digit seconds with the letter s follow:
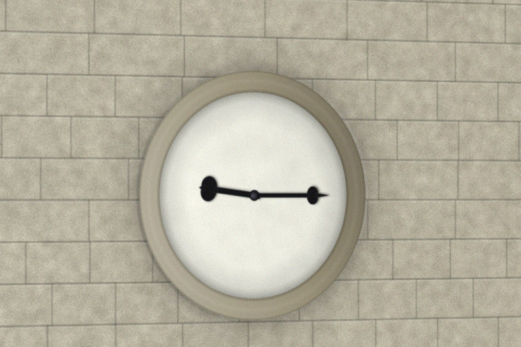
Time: 9h15
